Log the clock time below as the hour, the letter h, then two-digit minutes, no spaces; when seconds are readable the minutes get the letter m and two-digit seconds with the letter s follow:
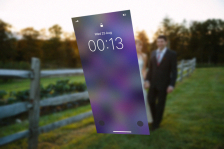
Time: 0h13
